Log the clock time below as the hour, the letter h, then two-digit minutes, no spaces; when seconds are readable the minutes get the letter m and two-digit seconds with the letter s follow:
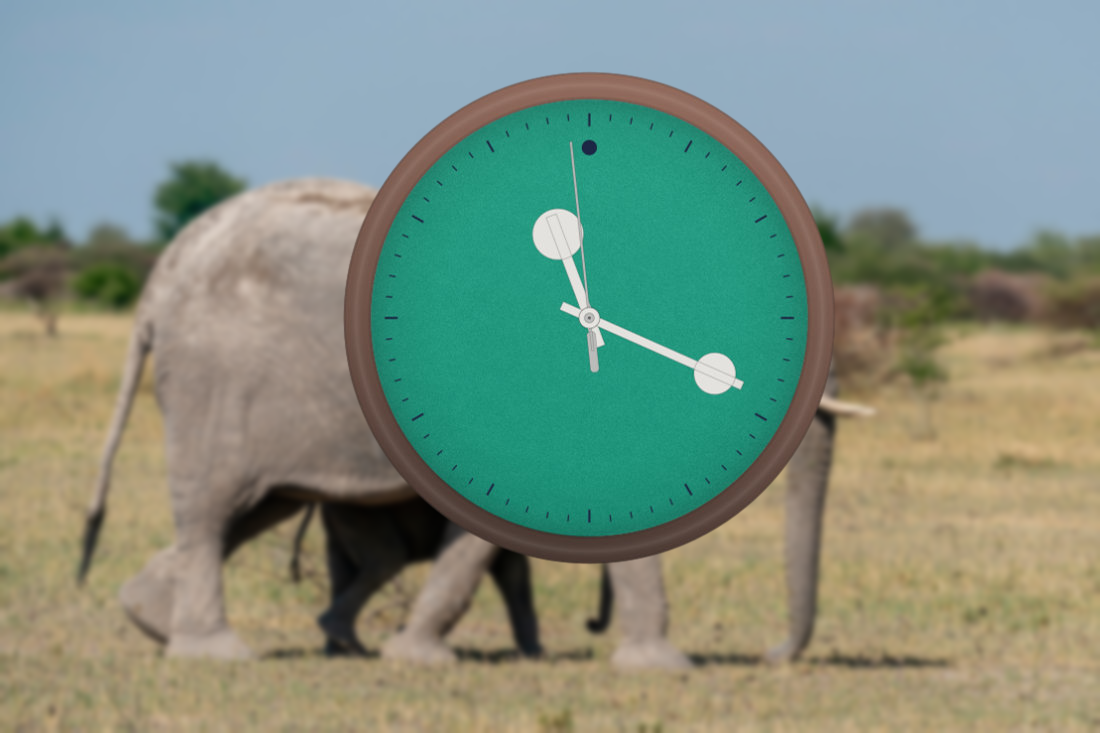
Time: 11h18m59s
